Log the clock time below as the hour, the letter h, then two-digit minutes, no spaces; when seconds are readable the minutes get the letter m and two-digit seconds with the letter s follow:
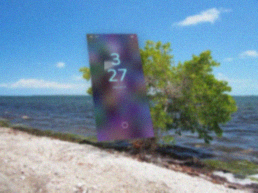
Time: 3h27
